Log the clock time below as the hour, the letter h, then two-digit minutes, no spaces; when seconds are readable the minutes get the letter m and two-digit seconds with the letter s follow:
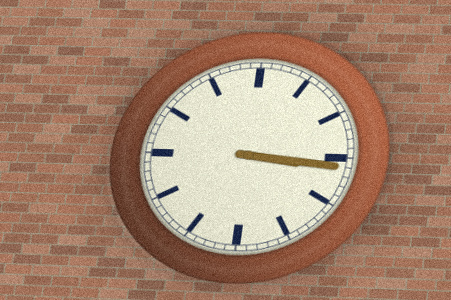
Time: 3h16
